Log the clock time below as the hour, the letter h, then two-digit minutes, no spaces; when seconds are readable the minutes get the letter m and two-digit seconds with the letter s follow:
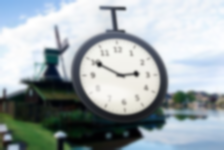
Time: 2h50
